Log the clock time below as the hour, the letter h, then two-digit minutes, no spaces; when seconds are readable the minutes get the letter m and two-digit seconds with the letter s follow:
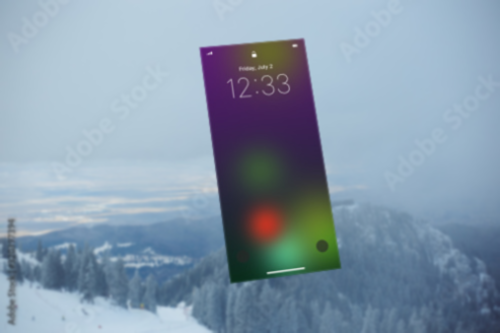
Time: 12h33
